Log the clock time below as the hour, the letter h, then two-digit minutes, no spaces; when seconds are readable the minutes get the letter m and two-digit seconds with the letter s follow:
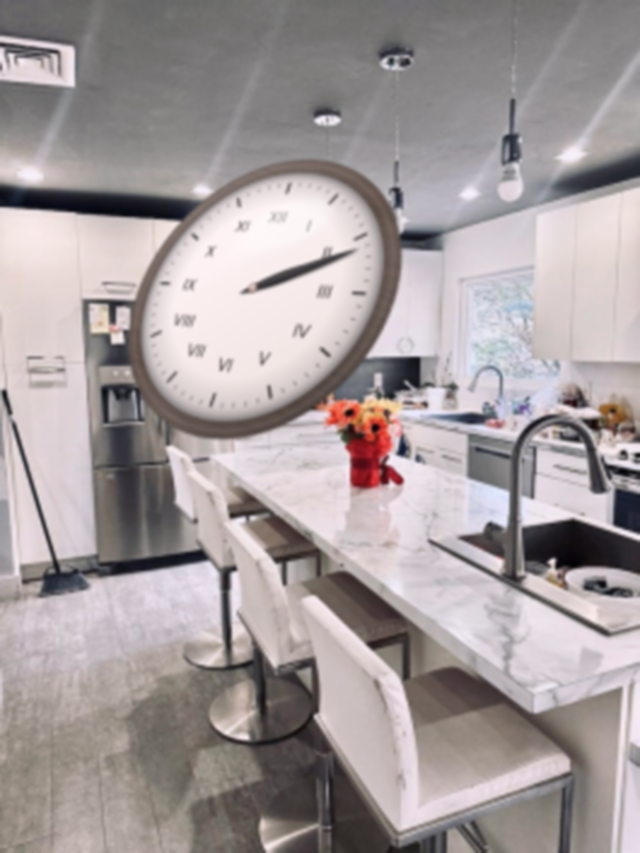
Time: 2h11
